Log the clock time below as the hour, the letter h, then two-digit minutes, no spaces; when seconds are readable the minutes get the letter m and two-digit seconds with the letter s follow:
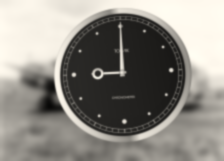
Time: 9h00
